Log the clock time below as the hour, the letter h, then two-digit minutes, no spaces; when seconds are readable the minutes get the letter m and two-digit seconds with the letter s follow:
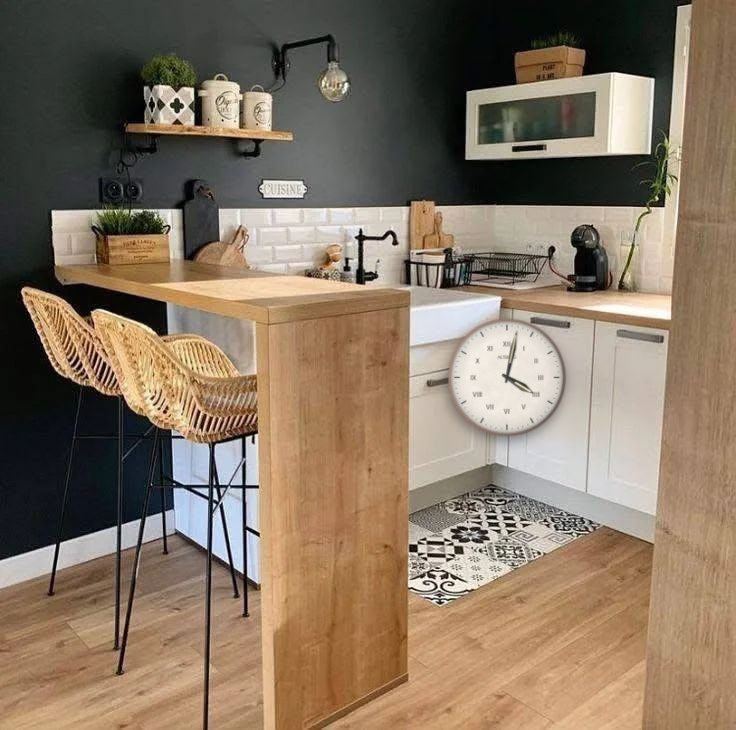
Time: 4h02
